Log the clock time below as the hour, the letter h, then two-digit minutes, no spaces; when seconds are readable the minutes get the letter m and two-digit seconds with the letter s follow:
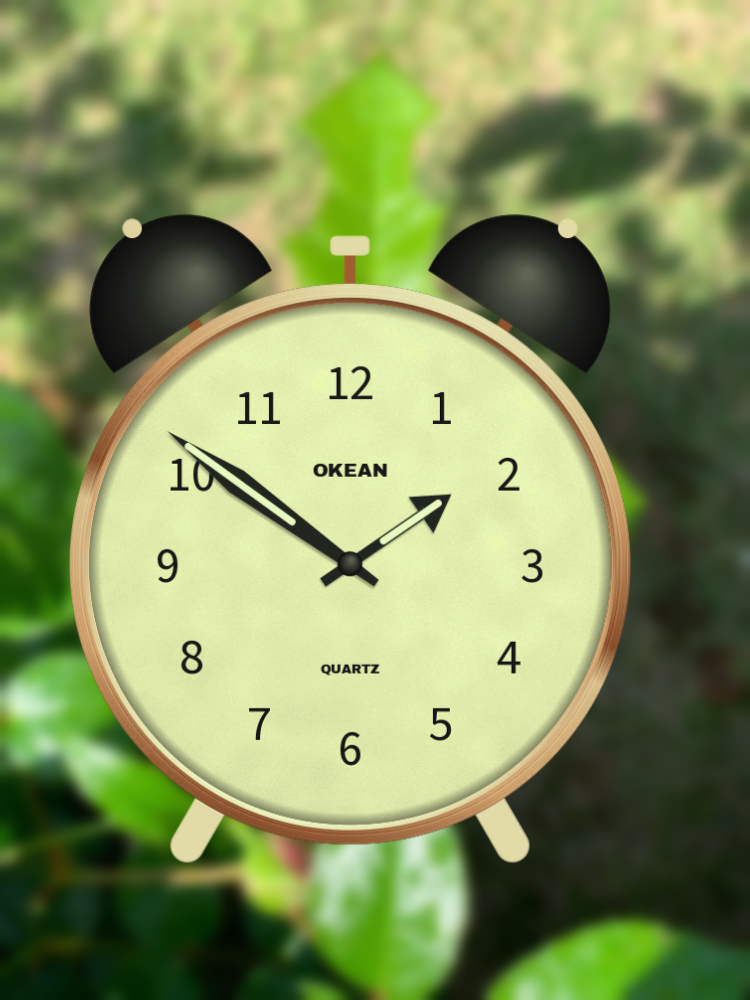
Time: 1h51
